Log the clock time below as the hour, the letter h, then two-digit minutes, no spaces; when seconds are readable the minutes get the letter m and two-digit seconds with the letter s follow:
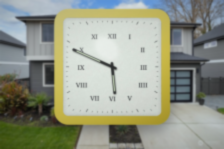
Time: 5h49
